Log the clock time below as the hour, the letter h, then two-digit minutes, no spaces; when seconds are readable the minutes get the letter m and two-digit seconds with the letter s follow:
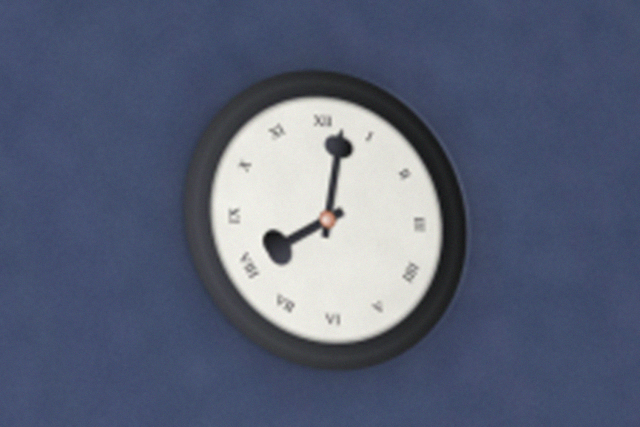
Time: 8h02
